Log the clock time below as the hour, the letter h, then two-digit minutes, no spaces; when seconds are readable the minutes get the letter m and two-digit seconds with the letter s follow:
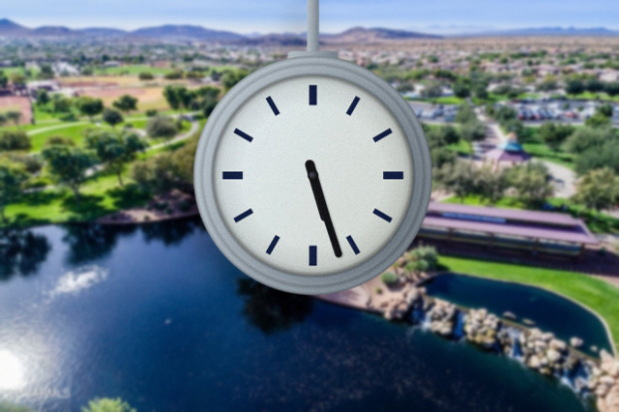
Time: 5h27
